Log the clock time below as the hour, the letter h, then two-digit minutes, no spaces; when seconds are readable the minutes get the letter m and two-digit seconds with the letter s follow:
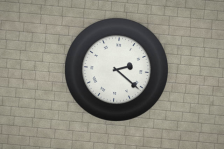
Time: 2h21
